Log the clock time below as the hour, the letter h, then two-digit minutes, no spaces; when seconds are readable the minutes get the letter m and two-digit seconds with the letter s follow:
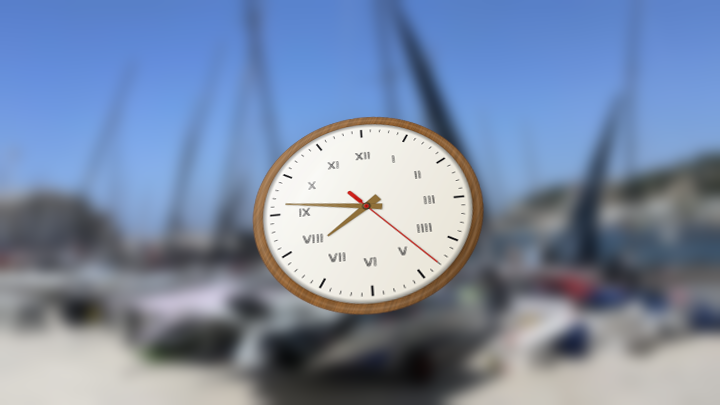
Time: 7h46m23s
